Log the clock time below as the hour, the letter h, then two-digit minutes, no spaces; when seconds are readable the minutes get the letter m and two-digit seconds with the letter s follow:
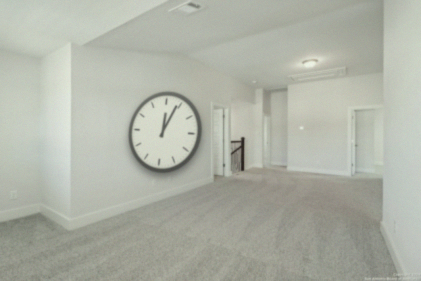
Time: 12h04
